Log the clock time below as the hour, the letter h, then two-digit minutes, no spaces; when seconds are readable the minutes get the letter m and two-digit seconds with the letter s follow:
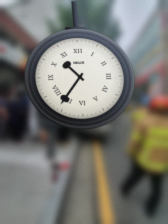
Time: 10h36
